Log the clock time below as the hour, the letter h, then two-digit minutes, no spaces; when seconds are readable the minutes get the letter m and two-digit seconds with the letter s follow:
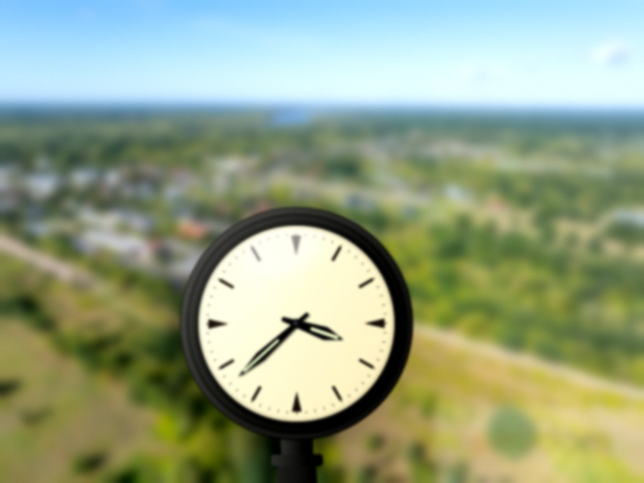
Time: 3h38
